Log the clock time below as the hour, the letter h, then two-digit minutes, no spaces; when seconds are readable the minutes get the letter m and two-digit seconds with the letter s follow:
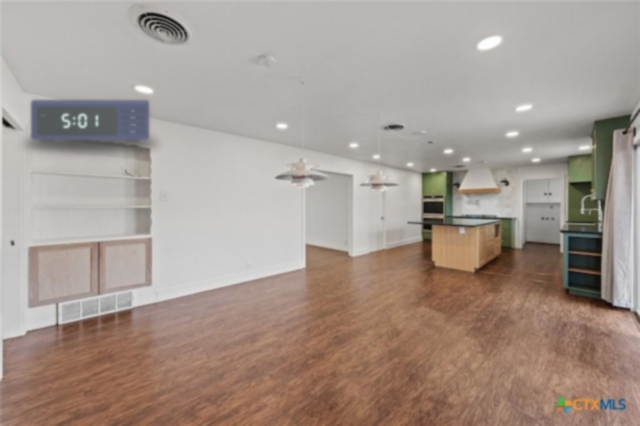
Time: 5h01
